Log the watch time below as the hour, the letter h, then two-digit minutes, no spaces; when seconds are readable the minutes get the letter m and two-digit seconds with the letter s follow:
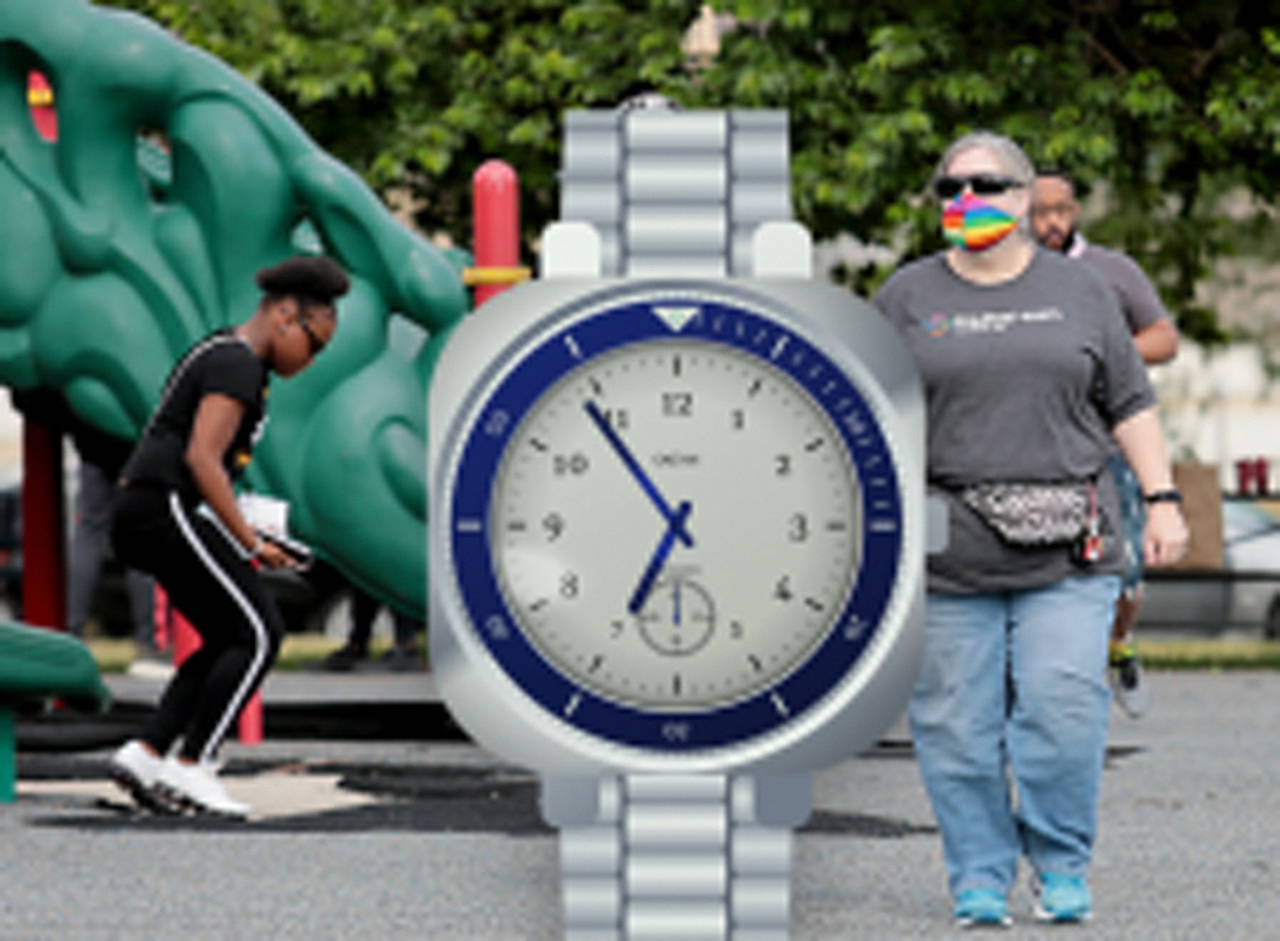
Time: 6h54
